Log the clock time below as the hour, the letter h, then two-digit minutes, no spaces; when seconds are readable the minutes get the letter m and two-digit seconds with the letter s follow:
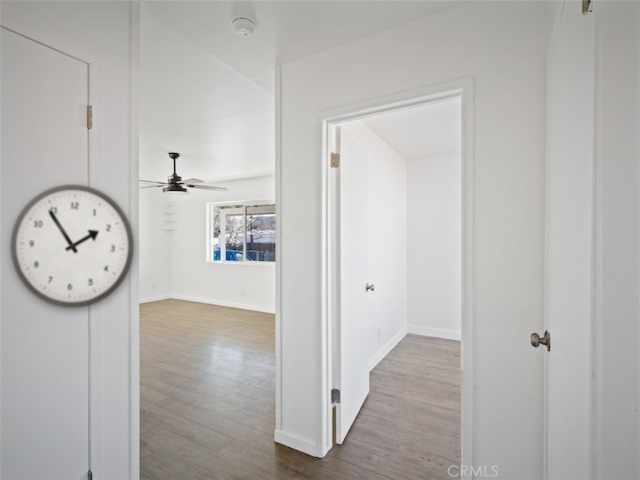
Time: 1h54
